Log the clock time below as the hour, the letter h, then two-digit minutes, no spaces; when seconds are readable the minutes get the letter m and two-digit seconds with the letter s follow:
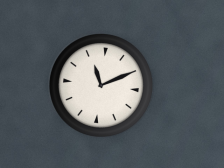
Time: 11h10
